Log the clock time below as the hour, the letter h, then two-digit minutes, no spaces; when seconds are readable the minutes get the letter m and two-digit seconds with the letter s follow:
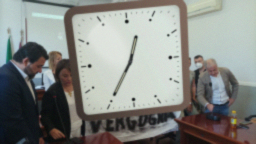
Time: 12h35
